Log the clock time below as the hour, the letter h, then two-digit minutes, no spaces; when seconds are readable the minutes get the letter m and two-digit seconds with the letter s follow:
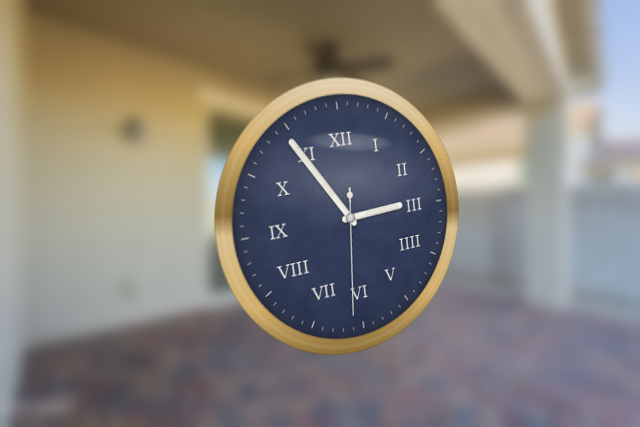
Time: 2h54m31s
